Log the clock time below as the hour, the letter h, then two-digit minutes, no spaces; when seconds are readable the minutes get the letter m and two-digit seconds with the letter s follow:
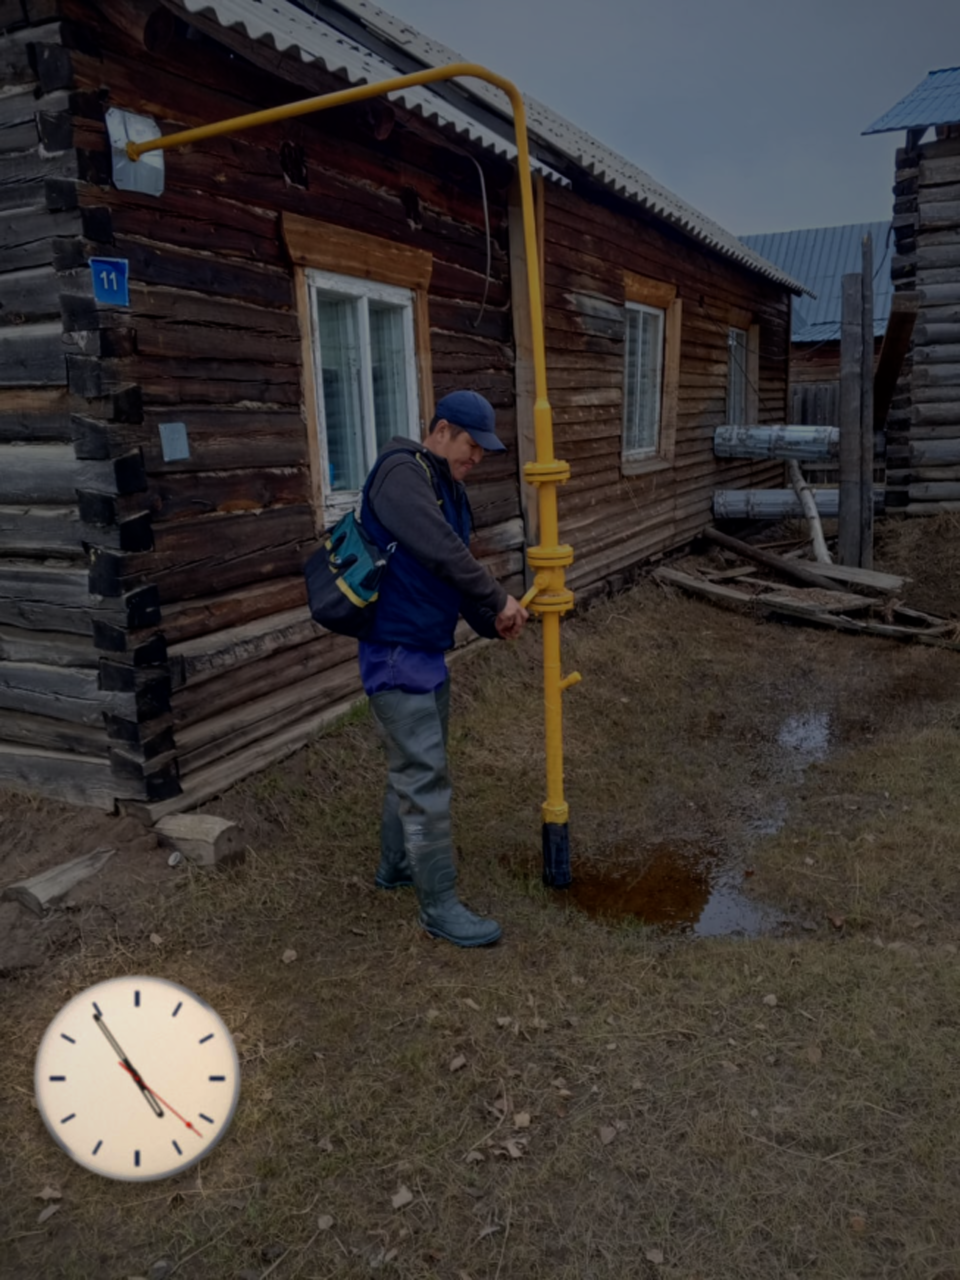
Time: 4h54m22s
